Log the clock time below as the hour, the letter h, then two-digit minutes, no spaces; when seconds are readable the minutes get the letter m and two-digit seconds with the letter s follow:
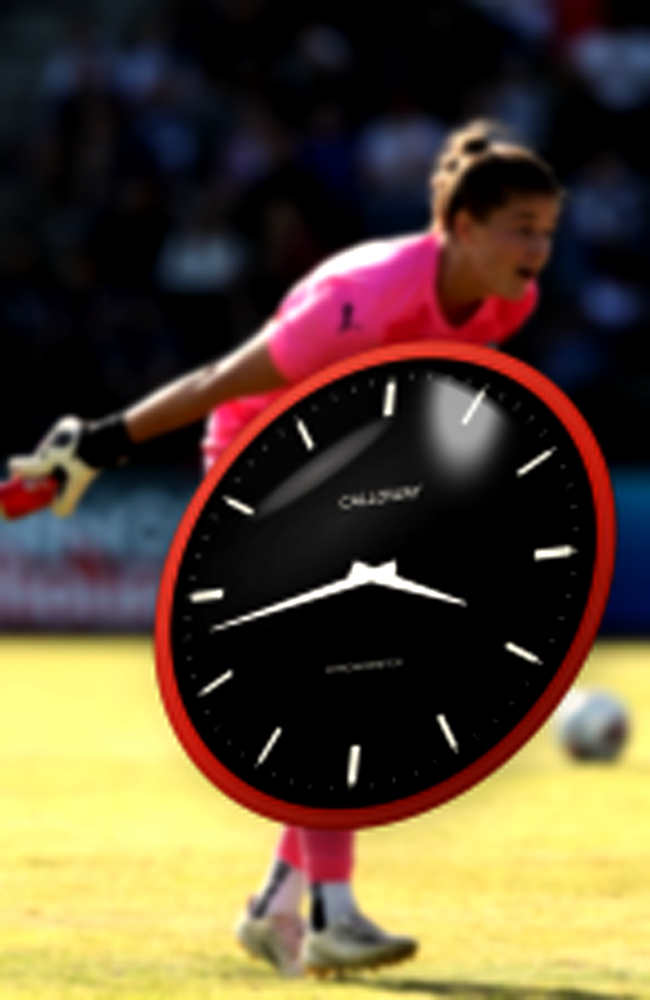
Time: 3h43
